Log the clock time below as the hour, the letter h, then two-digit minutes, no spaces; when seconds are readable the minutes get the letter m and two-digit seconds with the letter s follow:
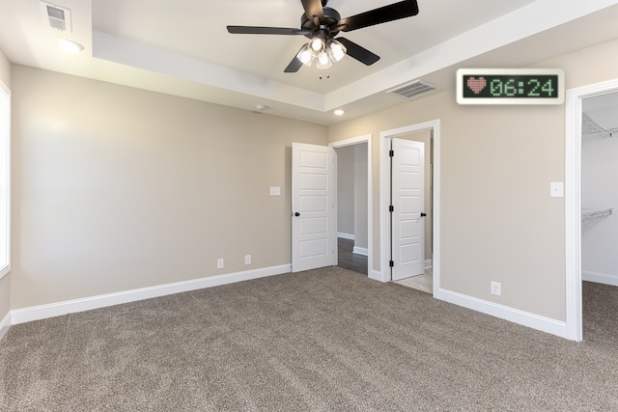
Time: 6h24
